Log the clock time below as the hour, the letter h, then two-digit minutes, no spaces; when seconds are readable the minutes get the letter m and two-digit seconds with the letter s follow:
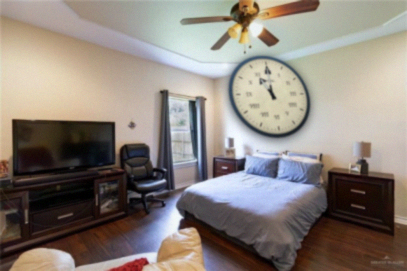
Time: 11h00
